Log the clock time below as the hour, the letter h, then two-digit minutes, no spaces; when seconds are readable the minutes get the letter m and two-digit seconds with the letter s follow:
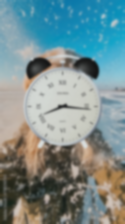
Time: 8h16
